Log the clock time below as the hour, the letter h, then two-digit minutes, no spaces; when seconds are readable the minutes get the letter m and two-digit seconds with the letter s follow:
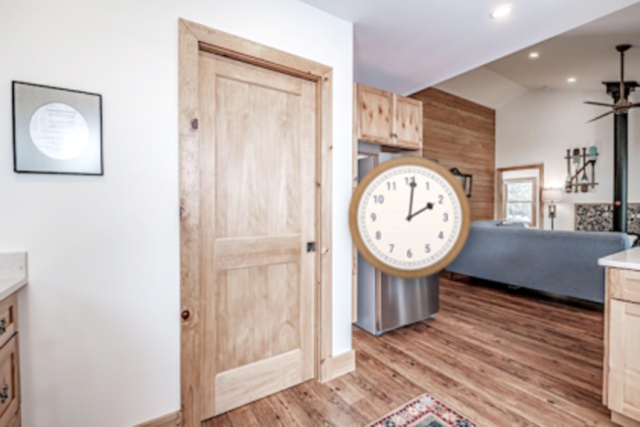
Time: 2h01
